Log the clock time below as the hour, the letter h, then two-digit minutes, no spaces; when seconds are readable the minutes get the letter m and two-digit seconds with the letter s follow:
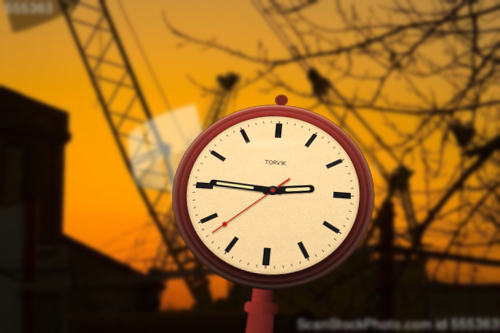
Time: 2h45m38s
